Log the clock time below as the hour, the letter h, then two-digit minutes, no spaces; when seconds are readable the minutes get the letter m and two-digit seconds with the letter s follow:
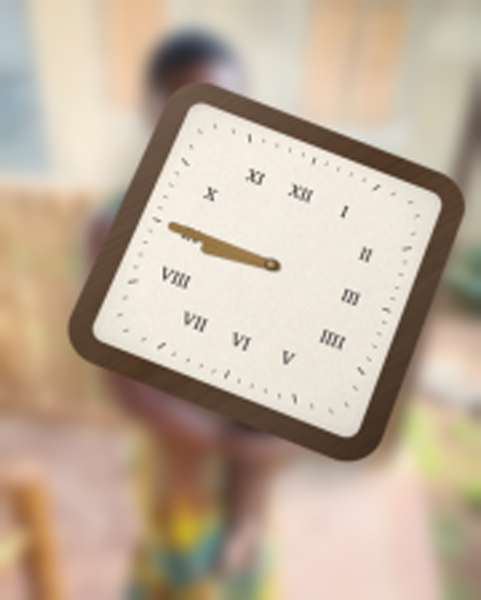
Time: 8h45
